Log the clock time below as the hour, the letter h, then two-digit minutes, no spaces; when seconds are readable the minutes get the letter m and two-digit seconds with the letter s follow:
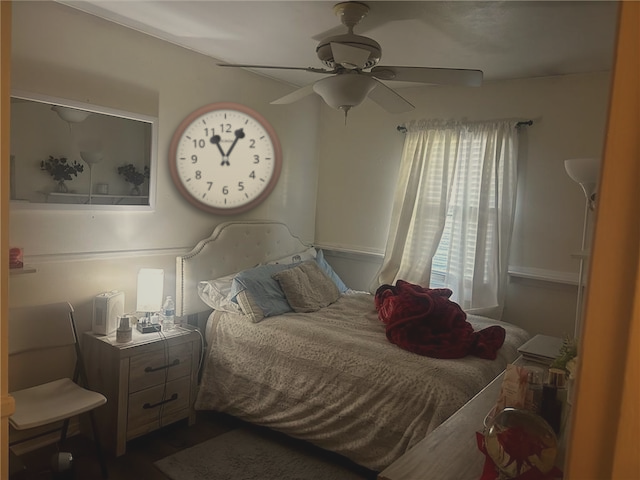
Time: 11h05
